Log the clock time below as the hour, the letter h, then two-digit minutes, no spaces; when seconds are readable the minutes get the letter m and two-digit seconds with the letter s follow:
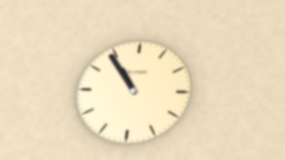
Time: 10h54
